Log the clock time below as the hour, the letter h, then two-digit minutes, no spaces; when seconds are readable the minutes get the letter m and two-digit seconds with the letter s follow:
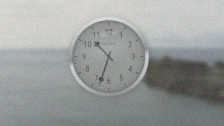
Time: 10h33
